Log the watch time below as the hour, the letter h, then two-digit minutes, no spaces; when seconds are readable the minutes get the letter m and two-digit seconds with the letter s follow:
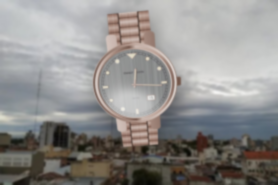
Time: 12h16
